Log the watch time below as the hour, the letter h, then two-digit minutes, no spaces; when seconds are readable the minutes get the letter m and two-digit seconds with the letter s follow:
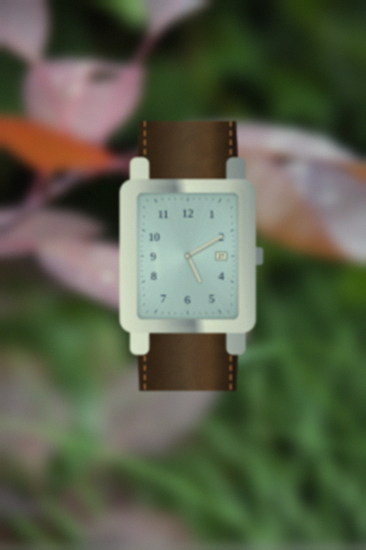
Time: 5h10
